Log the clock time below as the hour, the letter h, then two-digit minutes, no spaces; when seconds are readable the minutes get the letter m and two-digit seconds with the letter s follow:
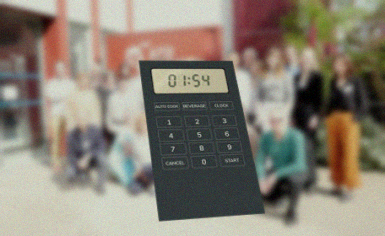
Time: 1h54
